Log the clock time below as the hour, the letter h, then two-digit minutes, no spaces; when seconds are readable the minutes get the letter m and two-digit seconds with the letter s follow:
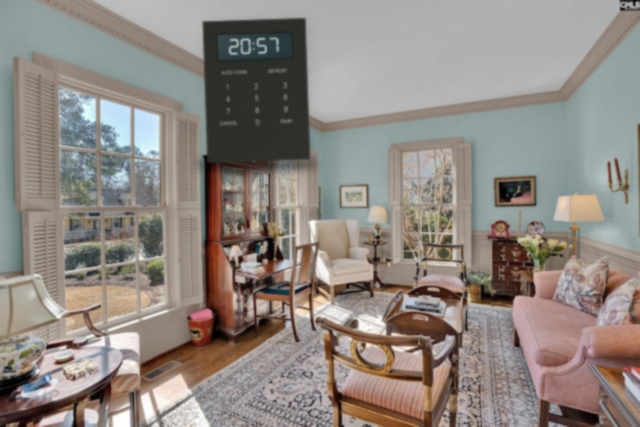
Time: 20h57
